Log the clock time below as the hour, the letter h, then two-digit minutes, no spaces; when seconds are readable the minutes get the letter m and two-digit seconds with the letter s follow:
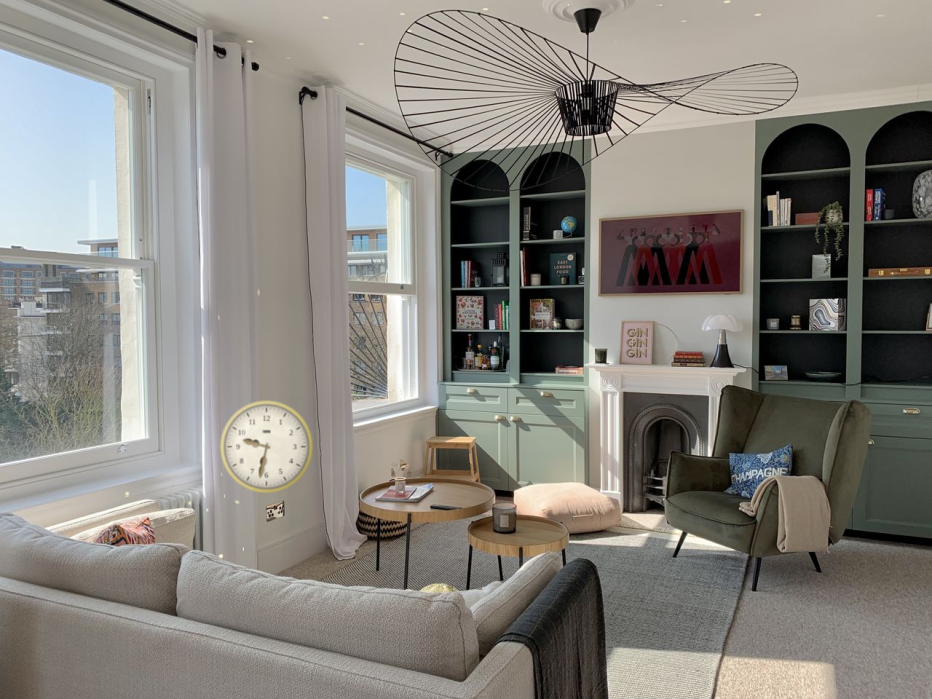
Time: 9h32
